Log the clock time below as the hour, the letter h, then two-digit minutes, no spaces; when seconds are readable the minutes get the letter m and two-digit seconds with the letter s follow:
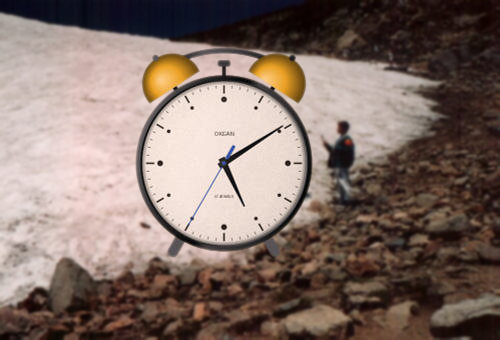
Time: 5h09m35s
